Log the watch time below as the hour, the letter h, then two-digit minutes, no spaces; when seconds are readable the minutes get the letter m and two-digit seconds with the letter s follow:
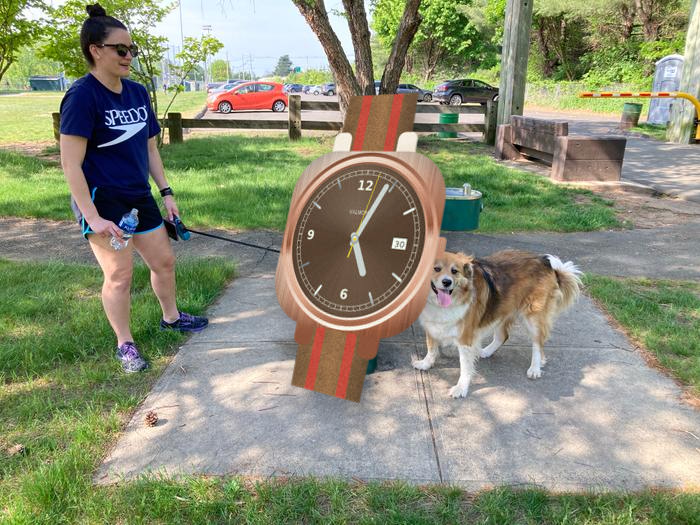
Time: 5h04m02s
